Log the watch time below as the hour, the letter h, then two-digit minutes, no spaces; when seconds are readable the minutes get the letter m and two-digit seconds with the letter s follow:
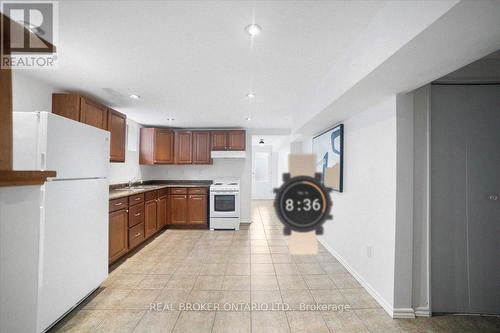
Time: 8h36
